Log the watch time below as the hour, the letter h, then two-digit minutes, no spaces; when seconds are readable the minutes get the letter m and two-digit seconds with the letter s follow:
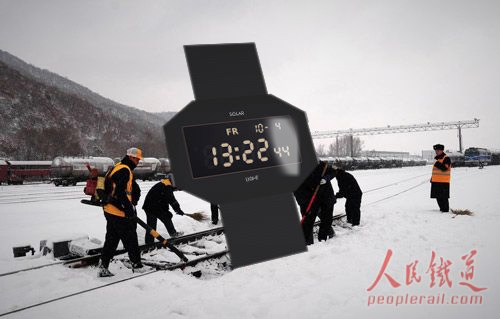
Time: 13h22m44s
